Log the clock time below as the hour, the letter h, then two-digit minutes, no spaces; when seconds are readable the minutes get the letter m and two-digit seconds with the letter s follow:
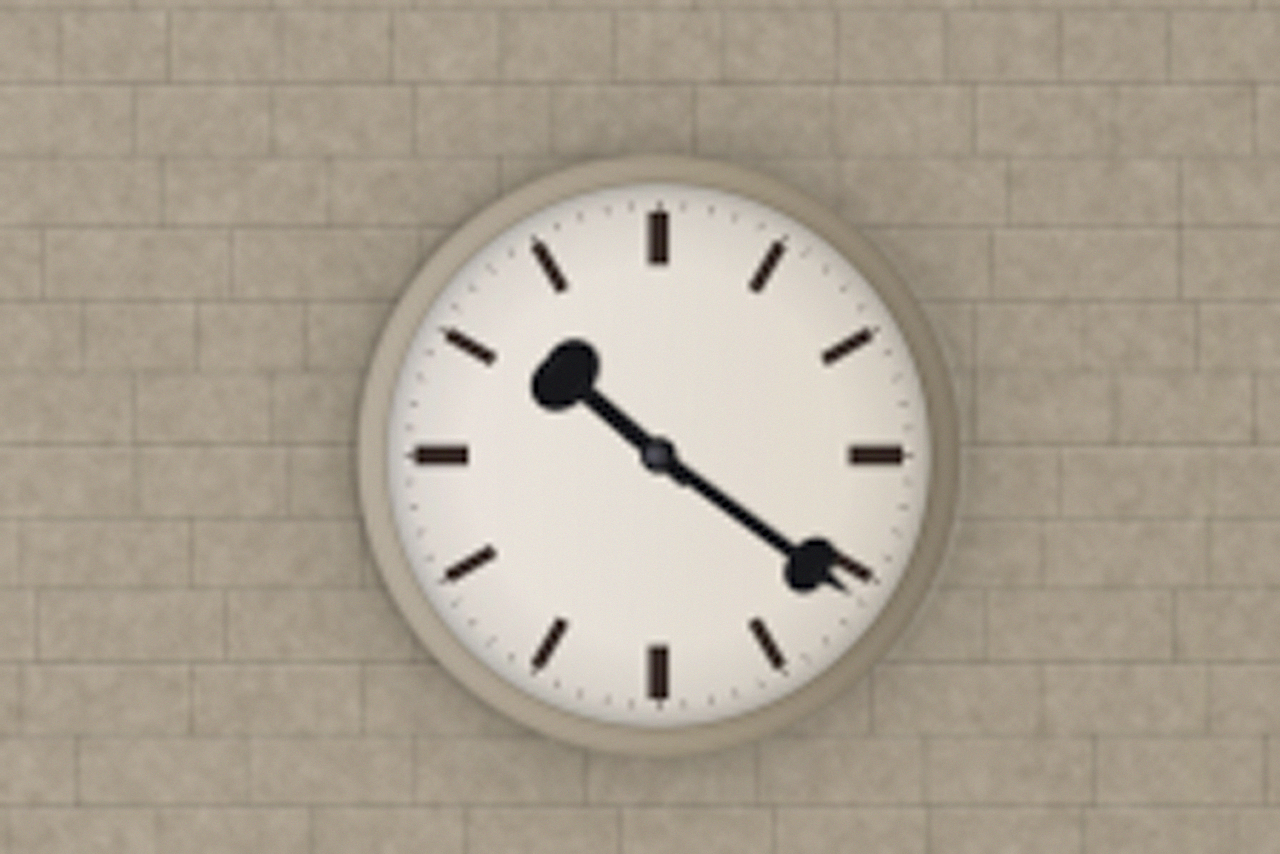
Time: 10h21
